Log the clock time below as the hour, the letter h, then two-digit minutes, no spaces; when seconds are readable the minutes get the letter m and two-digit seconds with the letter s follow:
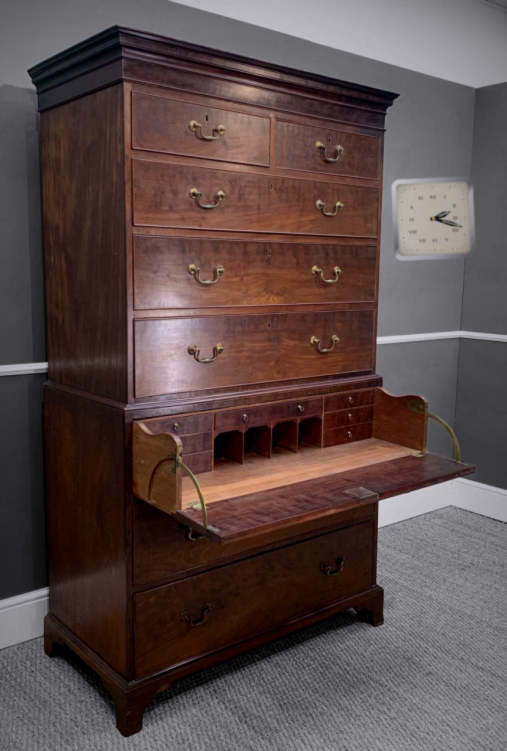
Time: 2h18
